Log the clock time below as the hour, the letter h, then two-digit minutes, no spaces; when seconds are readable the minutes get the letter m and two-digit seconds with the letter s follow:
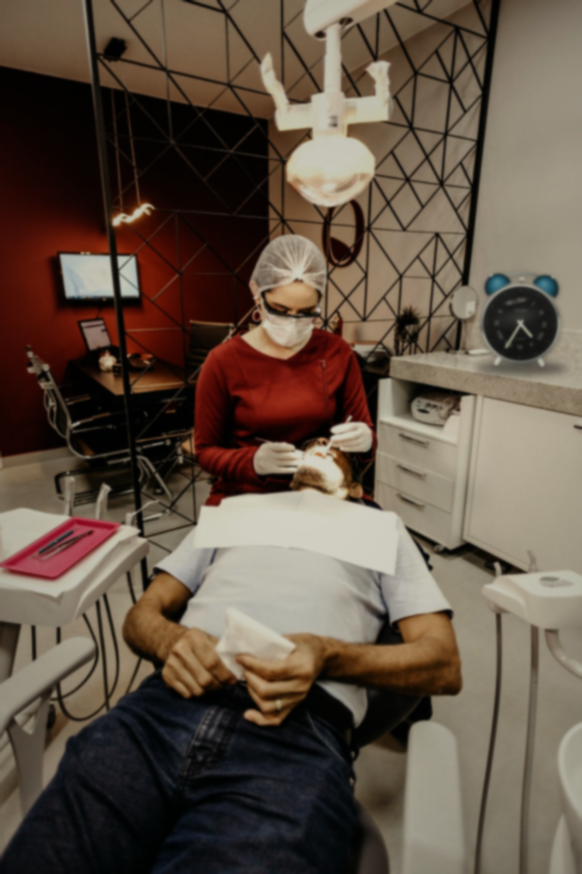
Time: 4h35
